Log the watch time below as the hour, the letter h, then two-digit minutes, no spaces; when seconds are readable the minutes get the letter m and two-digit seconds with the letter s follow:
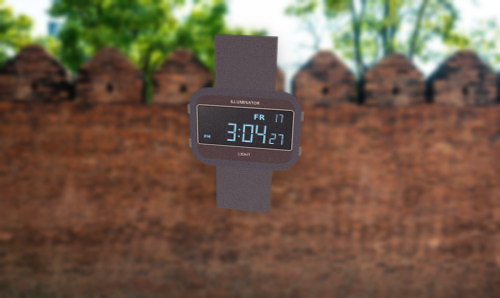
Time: 3h04m27s
